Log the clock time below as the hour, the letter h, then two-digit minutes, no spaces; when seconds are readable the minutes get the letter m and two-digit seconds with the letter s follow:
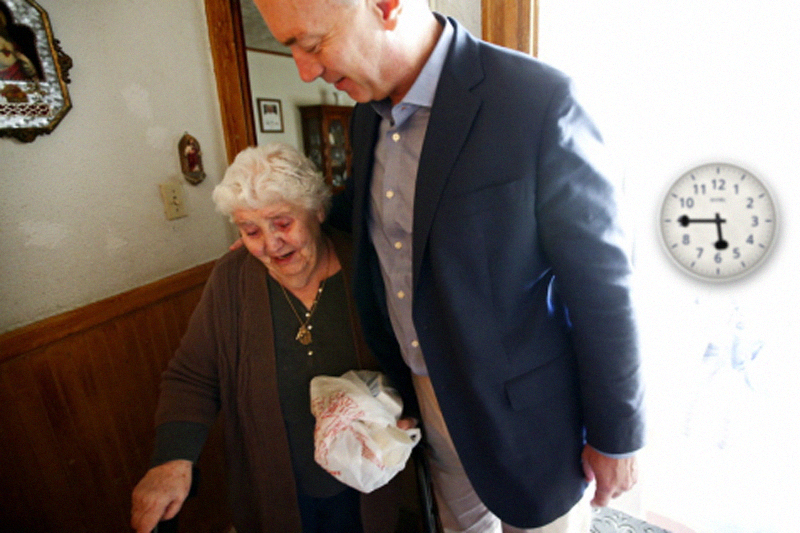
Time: 5h45
